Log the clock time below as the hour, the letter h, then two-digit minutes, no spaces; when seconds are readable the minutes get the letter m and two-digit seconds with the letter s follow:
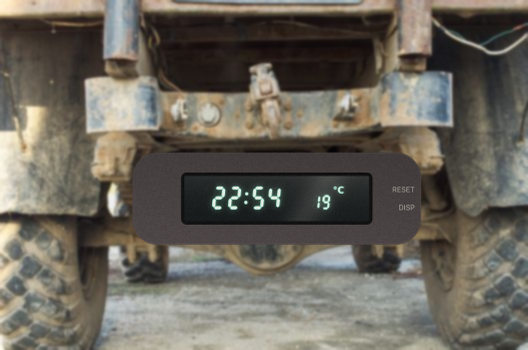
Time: 22h54
